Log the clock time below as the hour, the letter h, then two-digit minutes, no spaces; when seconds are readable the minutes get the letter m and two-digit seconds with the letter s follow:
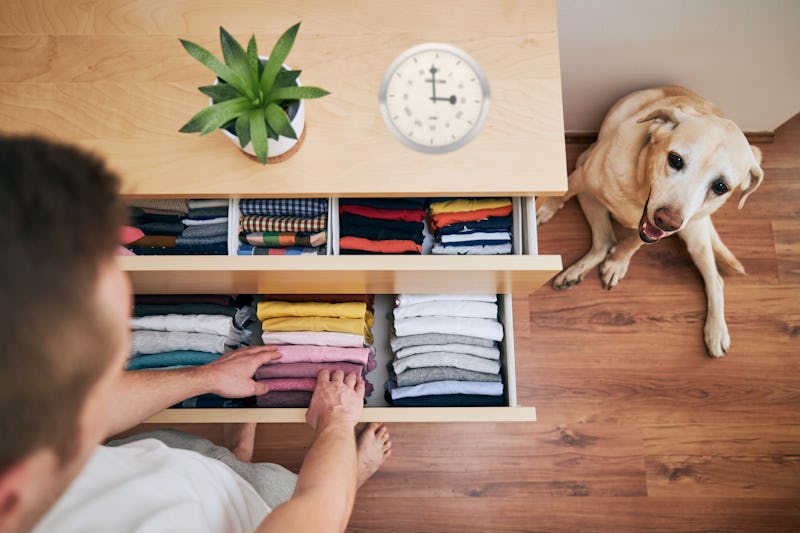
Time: 2h59
